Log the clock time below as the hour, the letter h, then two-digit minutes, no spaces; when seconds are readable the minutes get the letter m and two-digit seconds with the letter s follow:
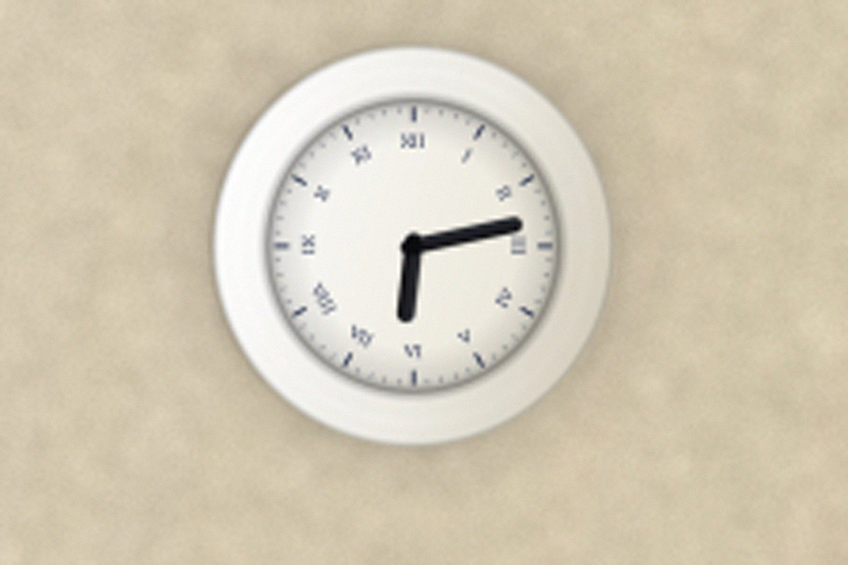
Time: 6h13
